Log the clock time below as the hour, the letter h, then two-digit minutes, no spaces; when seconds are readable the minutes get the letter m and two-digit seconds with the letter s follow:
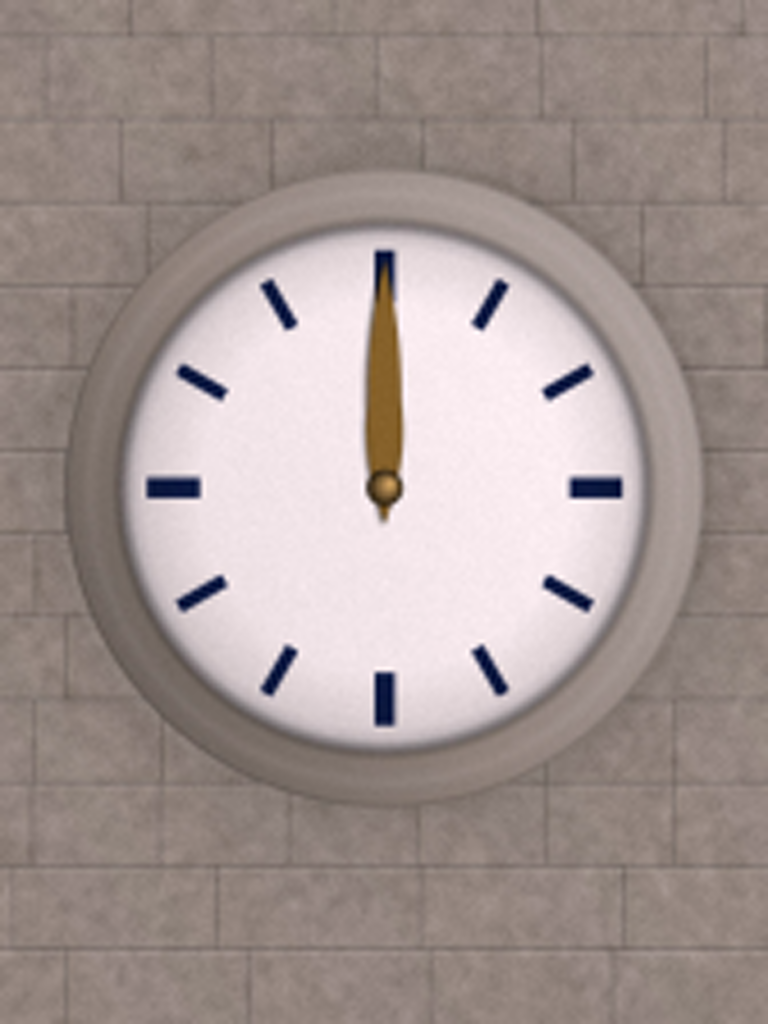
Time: 12h00
